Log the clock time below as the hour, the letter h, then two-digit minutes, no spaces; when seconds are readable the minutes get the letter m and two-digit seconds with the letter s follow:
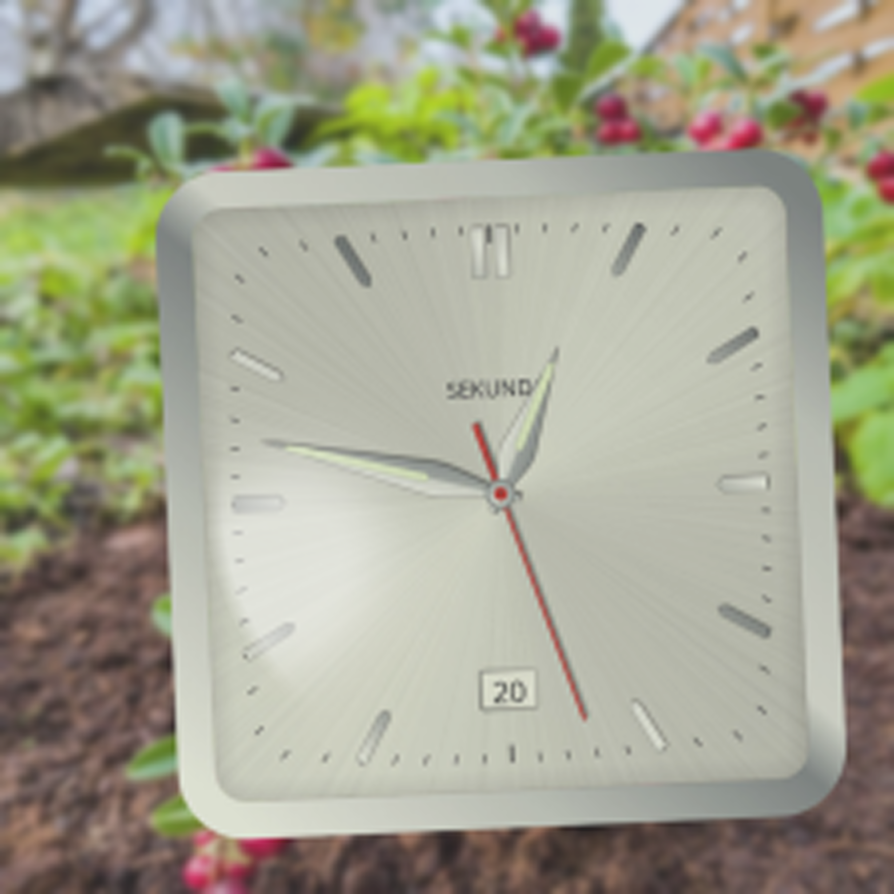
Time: 12h47m27s
